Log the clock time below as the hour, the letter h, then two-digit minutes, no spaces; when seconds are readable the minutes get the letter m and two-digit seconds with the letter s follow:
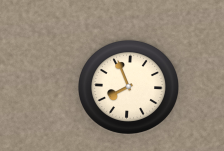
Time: 7h56
